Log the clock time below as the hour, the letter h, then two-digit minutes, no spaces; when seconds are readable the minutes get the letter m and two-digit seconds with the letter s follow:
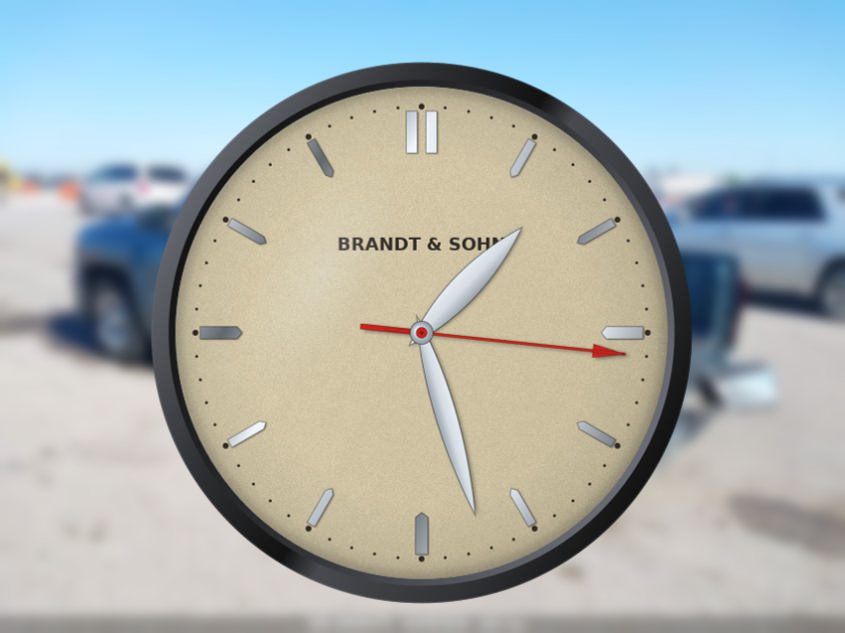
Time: 1h27m16s
